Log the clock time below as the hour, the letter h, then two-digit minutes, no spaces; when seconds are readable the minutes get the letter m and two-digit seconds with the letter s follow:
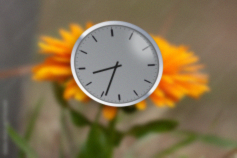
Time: 8h34
